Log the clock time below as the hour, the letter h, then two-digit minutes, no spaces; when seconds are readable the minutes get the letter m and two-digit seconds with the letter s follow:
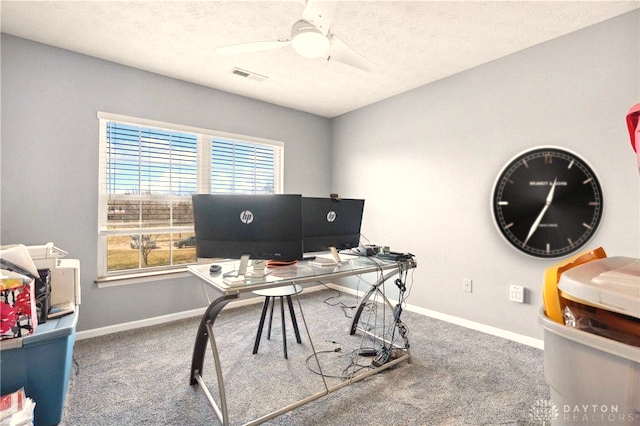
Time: 12h35
